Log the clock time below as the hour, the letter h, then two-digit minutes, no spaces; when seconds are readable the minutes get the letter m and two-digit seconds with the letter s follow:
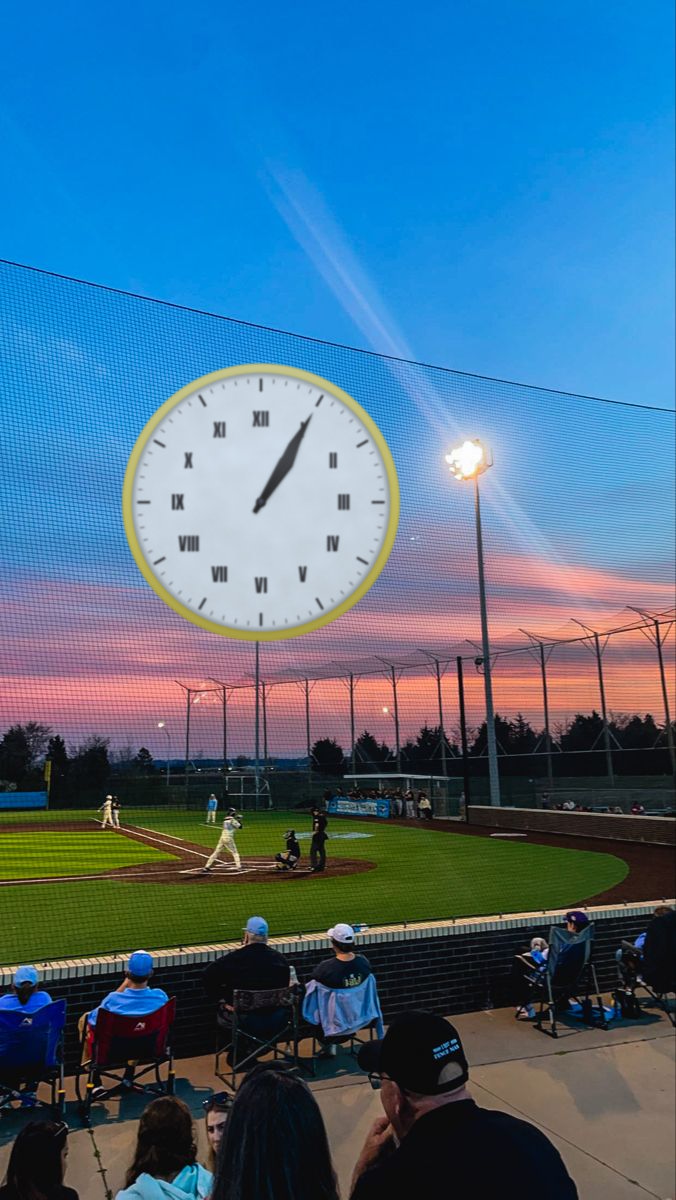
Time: 1h05
